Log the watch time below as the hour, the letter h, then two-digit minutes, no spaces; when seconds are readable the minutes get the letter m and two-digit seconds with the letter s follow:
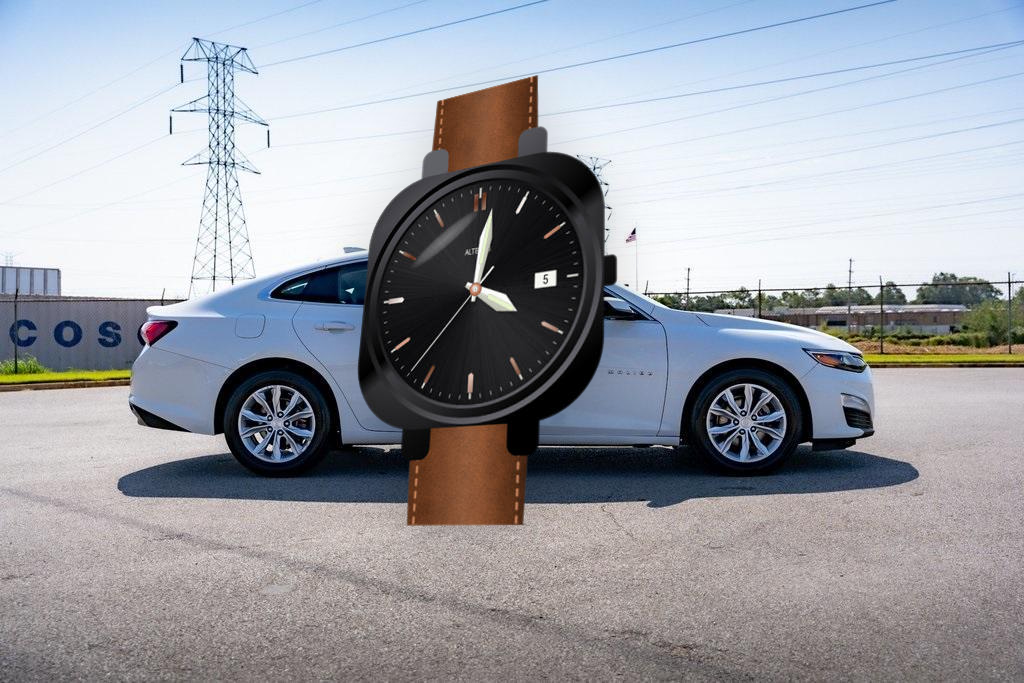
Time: 4h01m37s
